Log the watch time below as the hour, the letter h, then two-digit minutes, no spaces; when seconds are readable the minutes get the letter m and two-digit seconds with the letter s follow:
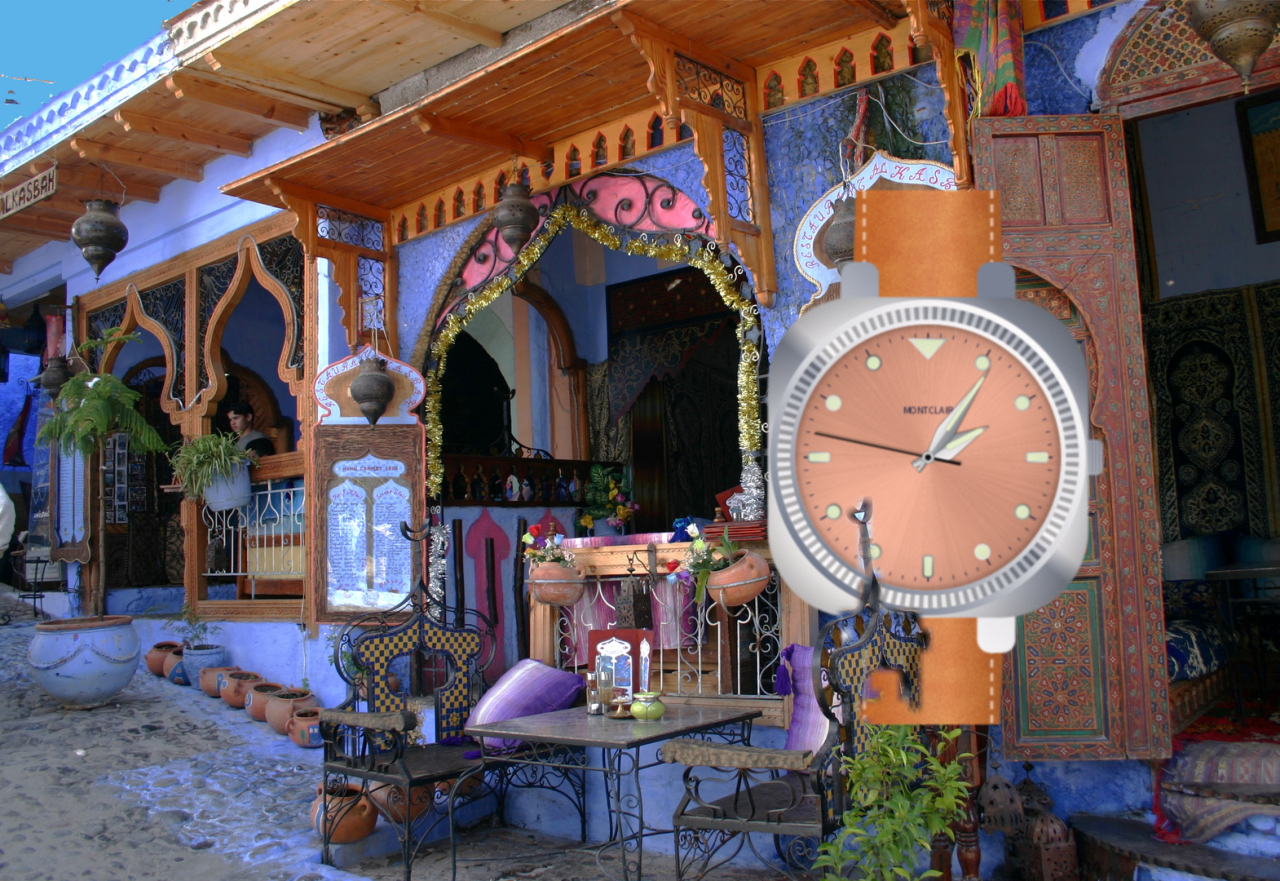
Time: 2h05m47s
